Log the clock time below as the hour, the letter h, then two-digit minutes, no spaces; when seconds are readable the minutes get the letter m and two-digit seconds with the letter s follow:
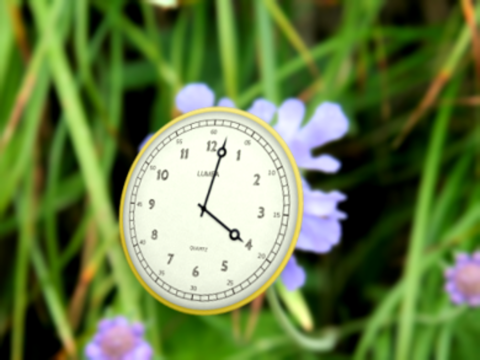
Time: 4h02
